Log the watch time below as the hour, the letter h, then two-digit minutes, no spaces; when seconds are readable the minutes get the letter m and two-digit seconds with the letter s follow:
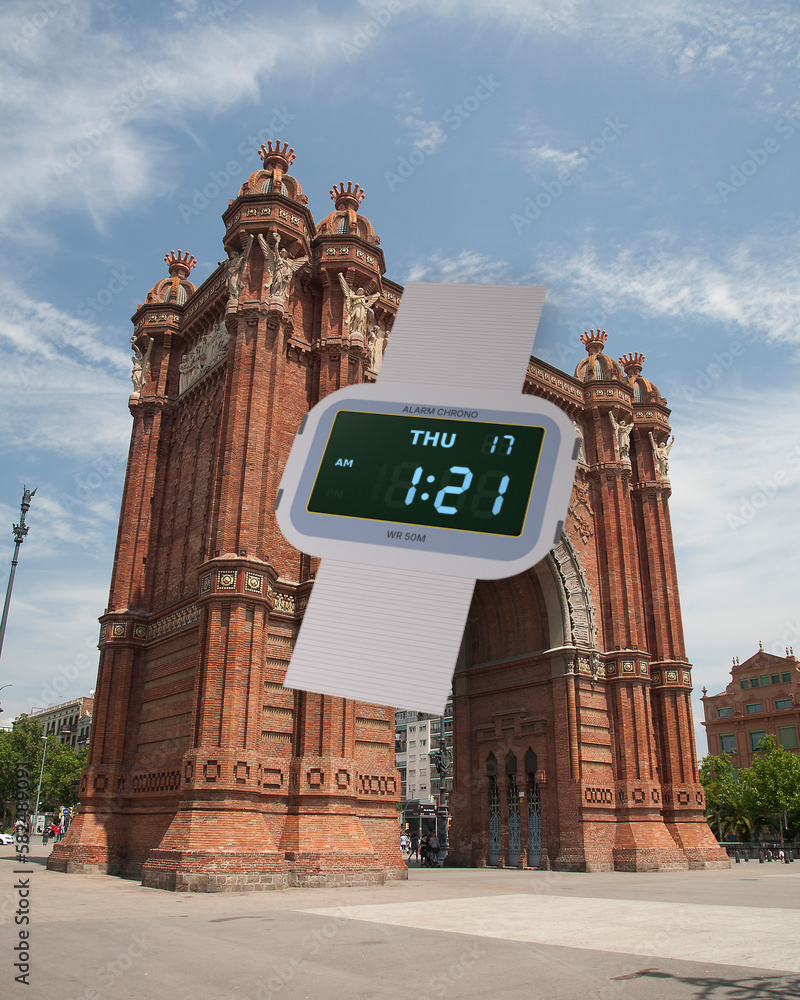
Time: 1h21
